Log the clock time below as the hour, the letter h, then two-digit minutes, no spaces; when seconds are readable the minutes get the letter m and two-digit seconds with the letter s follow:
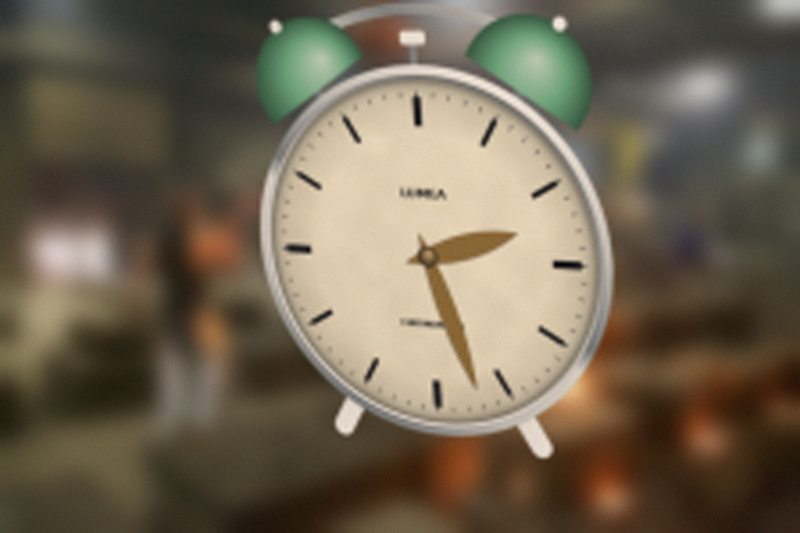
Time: 2h27
